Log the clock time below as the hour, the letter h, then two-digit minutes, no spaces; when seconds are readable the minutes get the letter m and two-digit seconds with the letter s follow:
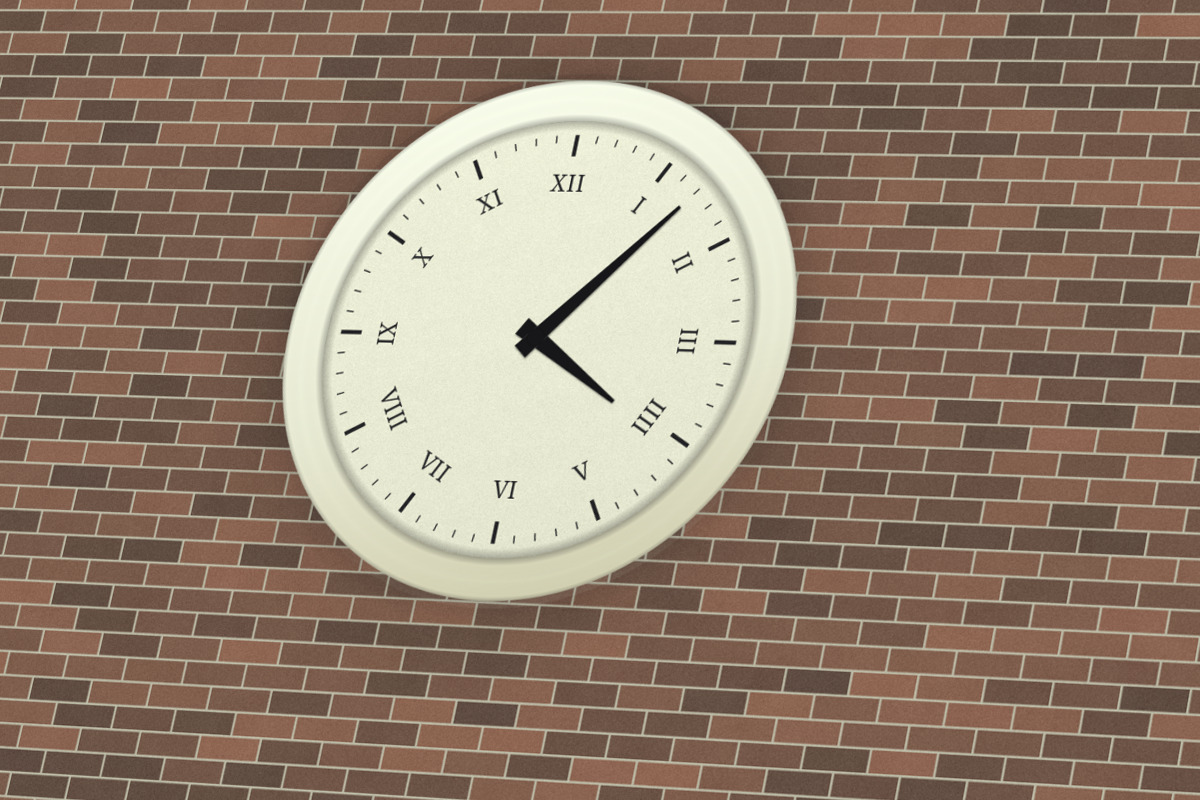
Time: 4h07
